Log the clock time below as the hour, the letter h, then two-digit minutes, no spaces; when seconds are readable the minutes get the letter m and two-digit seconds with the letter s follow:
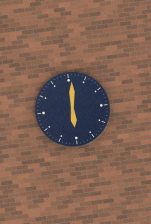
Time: 6h01
